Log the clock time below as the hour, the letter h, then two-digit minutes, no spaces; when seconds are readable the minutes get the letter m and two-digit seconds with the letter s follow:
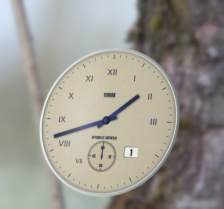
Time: 1h42
